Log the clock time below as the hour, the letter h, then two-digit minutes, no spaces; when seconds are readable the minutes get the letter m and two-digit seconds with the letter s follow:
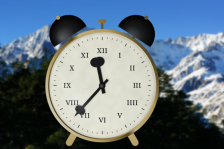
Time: 11h37
